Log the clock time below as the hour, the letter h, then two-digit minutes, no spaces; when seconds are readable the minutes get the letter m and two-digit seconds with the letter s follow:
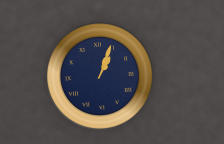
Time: 1h04
